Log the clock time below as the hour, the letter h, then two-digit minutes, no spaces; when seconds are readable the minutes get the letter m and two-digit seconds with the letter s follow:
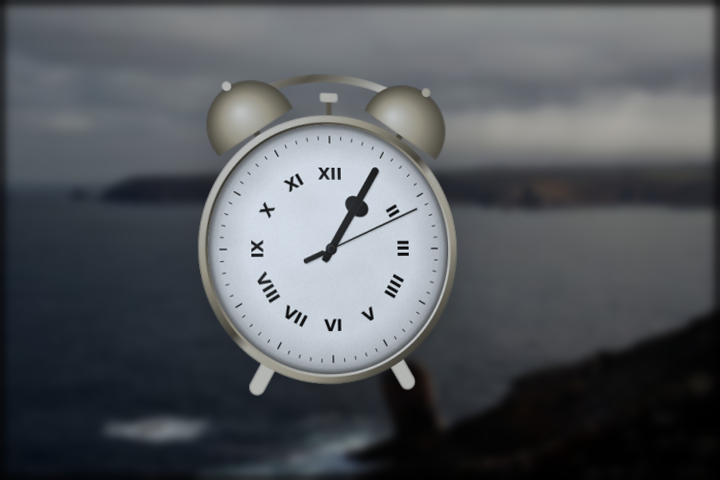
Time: 1h05m11s
